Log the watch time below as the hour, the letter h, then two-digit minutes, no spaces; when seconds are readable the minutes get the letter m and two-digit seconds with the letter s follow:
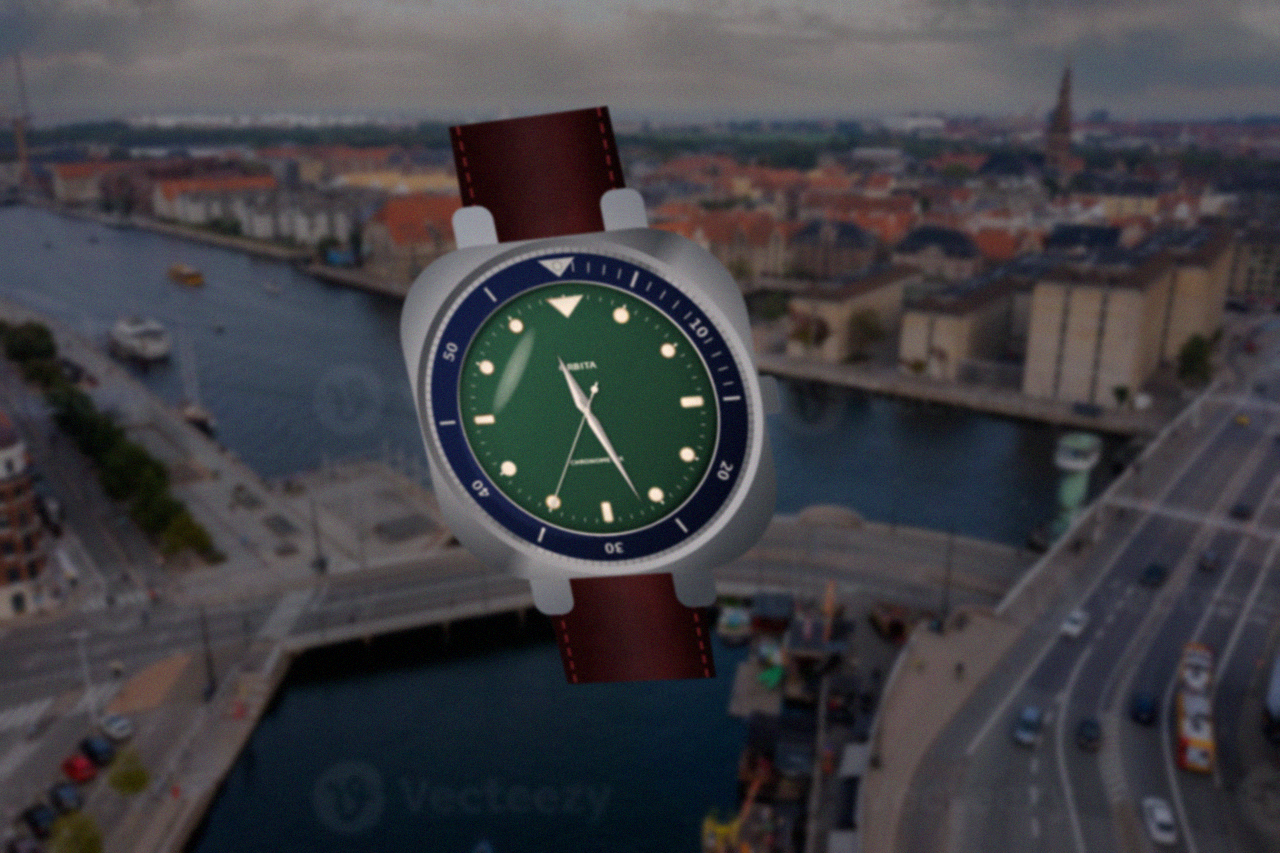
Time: 11h26m35s
